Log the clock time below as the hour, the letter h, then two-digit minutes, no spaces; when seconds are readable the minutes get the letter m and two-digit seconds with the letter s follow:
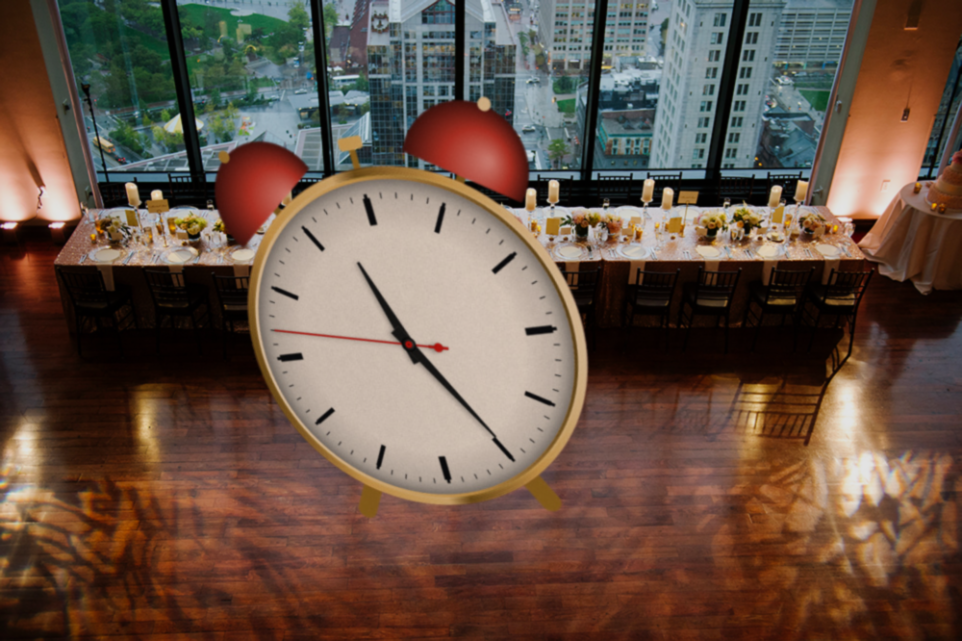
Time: 11h24m47s
